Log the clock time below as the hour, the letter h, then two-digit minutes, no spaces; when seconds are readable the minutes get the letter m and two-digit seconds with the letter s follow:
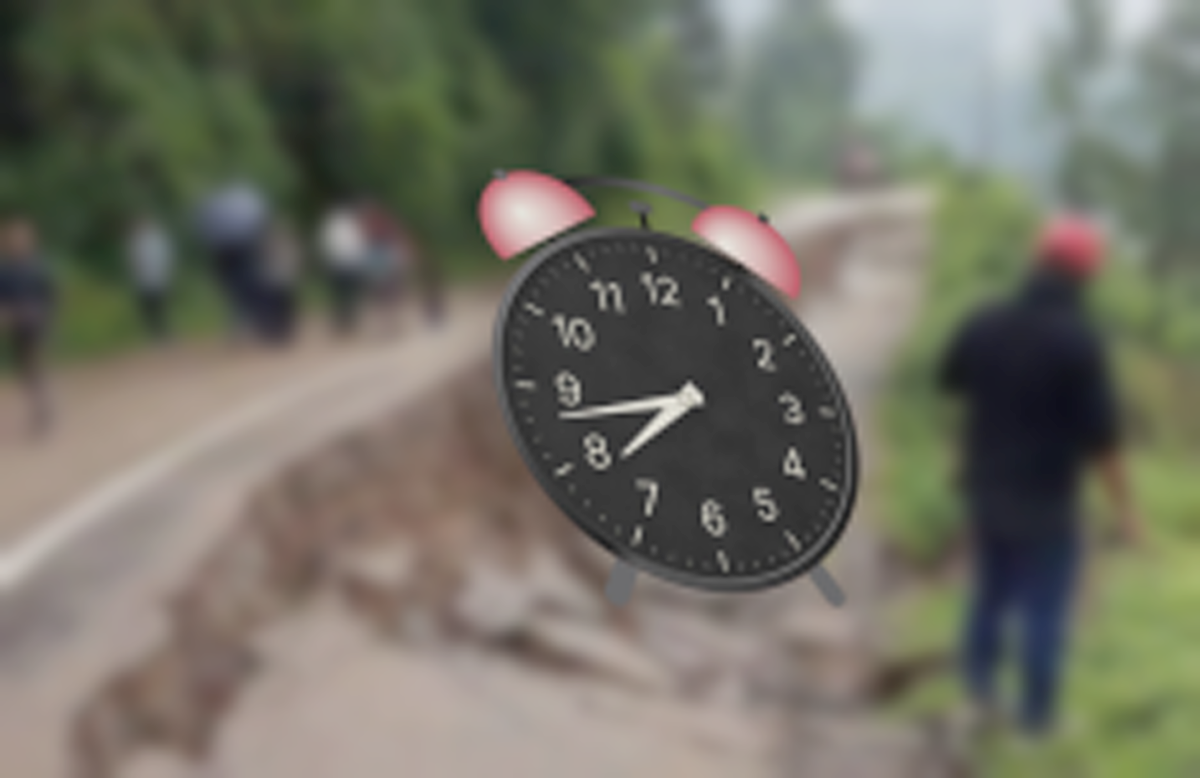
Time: 7h43
